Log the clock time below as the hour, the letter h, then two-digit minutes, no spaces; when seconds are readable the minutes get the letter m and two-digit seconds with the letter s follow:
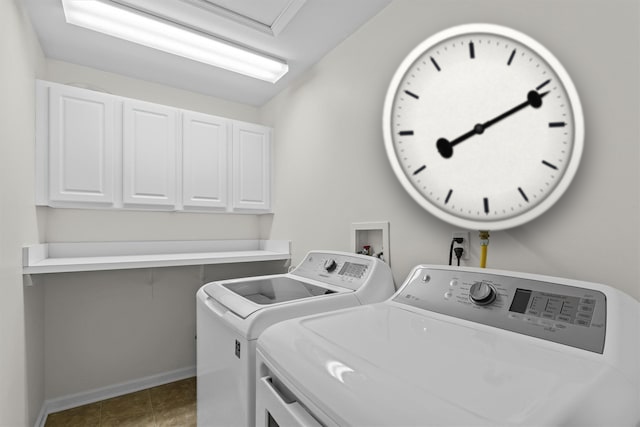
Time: 8h11
